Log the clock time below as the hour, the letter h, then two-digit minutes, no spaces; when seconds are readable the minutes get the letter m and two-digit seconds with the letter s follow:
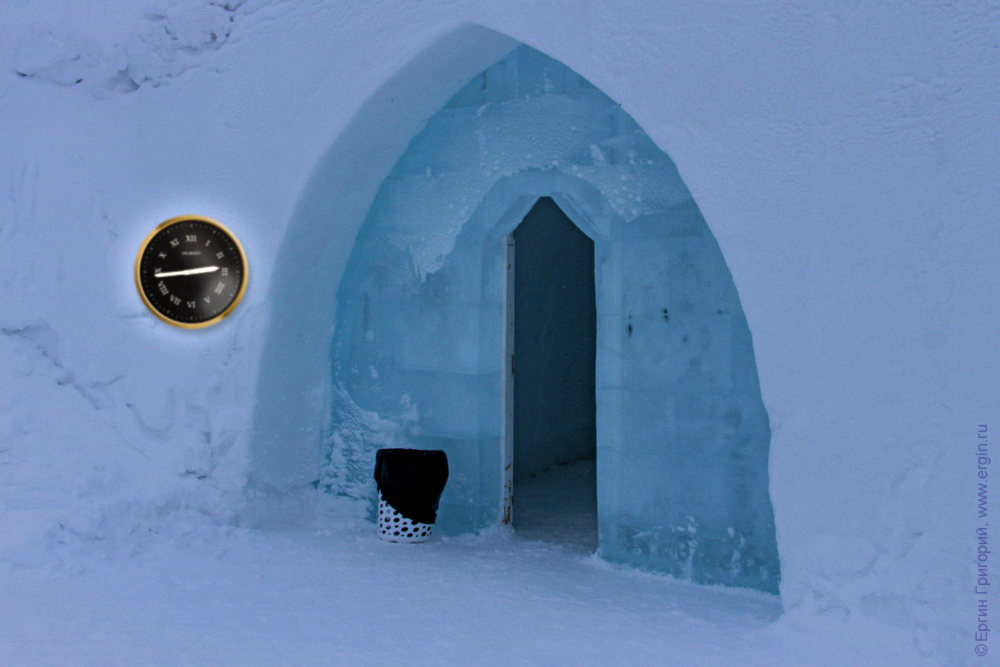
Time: 2h44
